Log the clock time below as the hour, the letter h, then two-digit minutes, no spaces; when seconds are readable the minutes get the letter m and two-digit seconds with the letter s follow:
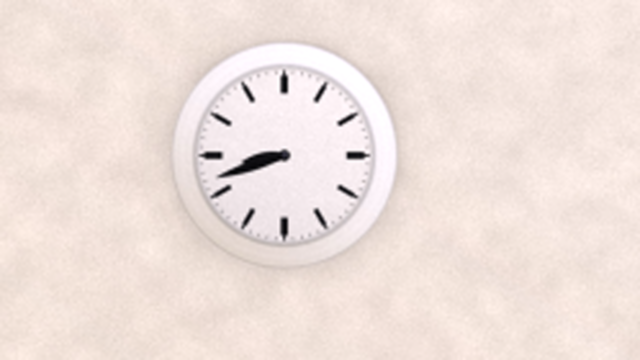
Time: 8h42
